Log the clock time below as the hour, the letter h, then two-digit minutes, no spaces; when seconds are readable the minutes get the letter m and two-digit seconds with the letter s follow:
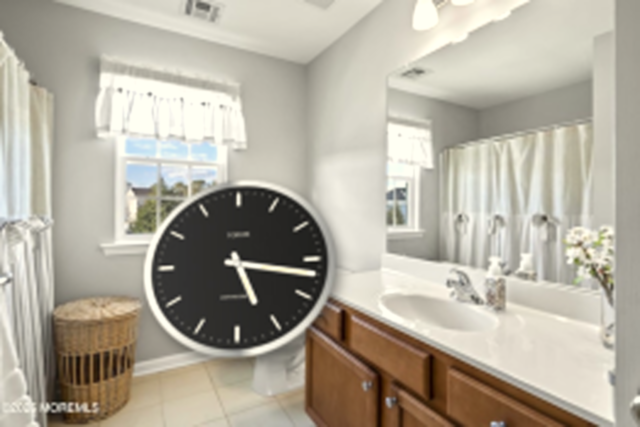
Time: 5h17
